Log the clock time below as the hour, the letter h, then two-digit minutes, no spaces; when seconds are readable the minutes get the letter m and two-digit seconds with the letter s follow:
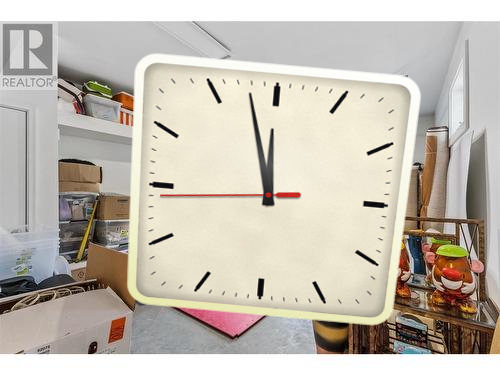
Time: 11h57m44s
